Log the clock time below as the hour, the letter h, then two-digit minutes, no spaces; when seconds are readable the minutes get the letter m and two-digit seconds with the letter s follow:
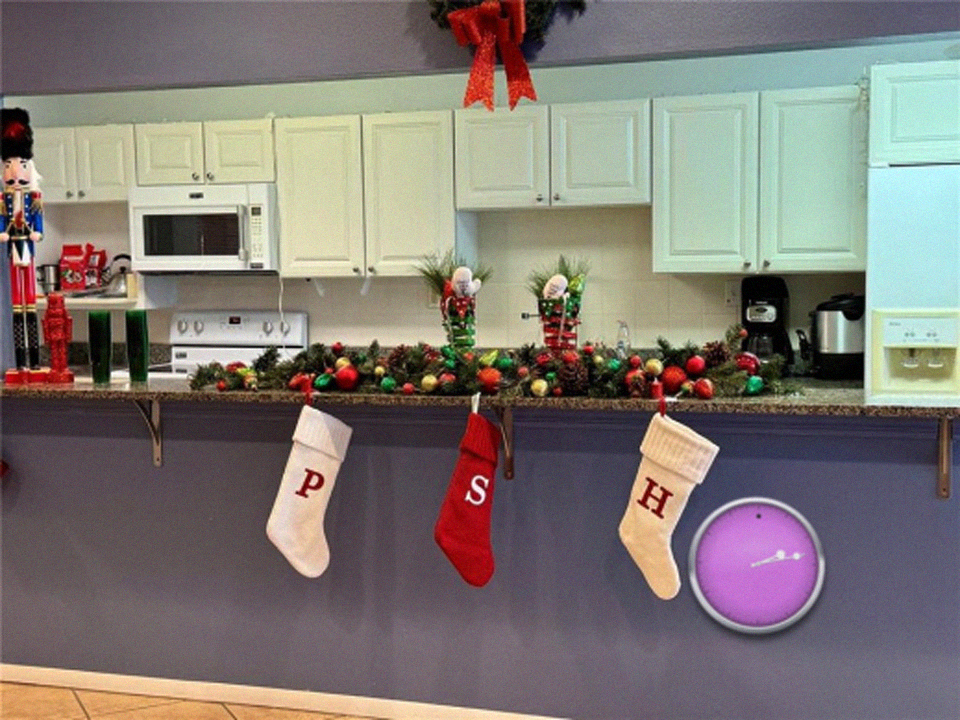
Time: 2h13
